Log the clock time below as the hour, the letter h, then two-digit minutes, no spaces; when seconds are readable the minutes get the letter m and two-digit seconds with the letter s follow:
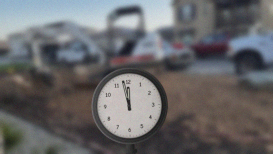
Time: 11h58
